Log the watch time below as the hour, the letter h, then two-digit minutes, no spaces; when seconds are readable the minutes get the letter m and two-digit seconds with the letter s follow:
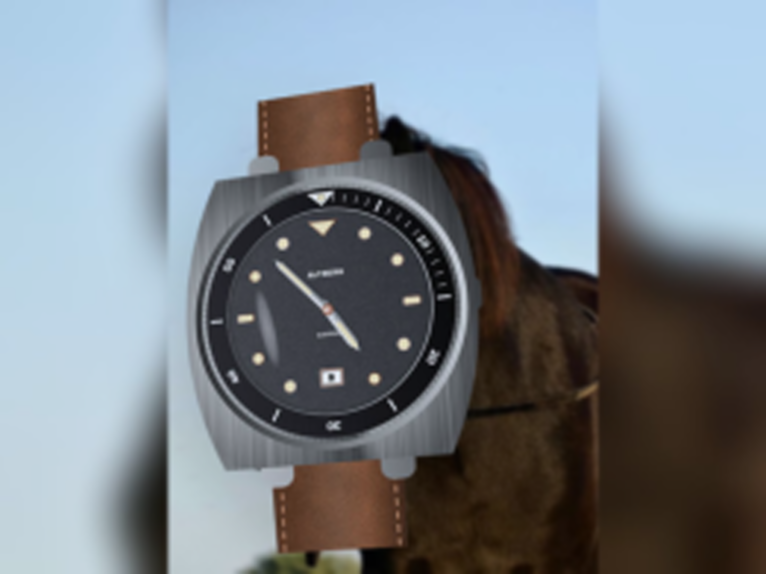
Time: 4h53
